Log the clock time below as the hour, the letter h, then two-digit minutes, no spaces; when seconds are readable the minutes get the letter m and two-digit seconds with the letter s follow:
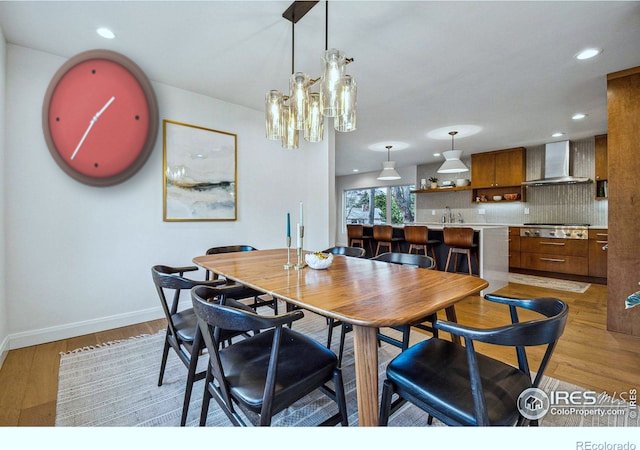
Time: 1h36
